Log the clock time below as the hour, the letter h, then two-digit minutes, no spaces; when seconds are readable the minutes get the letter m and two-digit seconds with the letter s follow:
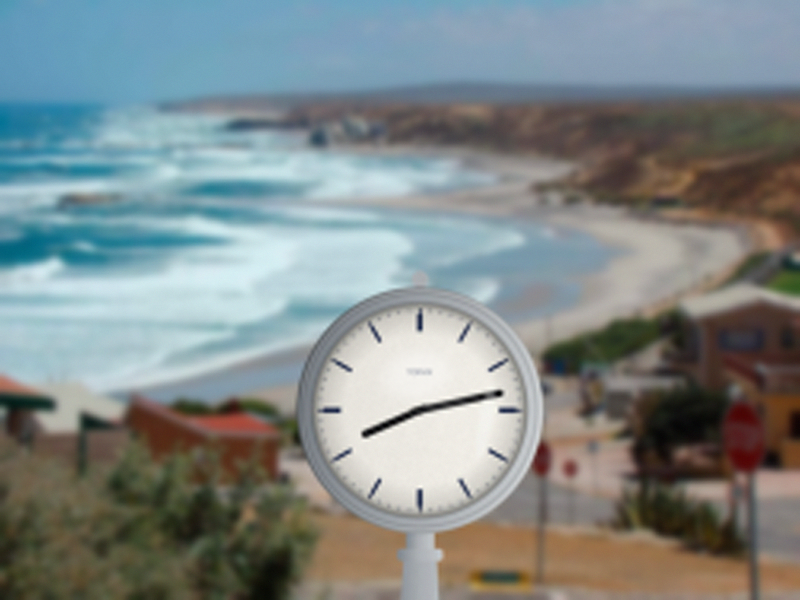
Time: 8h13
